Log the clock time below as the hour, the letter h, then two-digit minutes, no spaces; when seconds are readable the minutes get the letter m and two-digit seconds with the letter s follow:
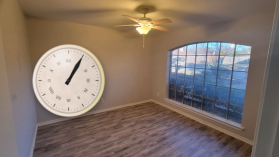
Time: 1h05
